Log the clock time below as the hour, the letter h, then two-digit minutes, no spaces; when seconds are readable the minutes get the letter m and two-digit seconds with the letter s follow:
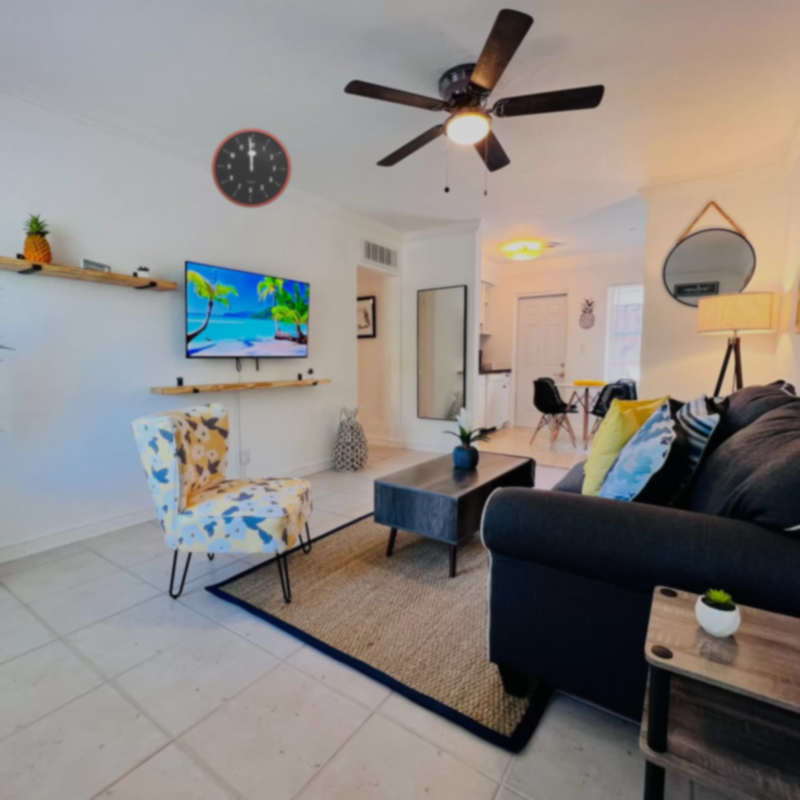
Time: 11h59
